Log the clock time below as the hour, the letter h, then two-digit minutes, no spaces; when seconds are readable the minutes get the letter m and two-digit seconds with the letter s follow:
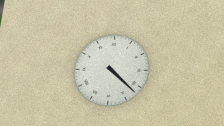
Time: 4h22
